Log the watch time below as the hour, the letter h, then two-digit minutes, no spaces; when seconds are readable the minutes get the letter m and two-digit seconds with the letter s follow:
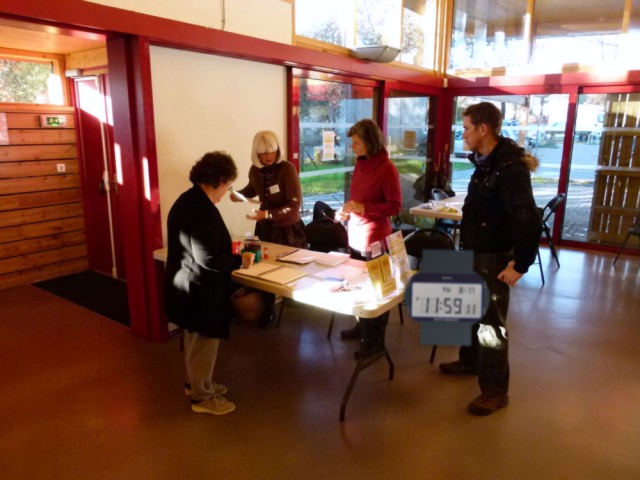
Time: 11h59
